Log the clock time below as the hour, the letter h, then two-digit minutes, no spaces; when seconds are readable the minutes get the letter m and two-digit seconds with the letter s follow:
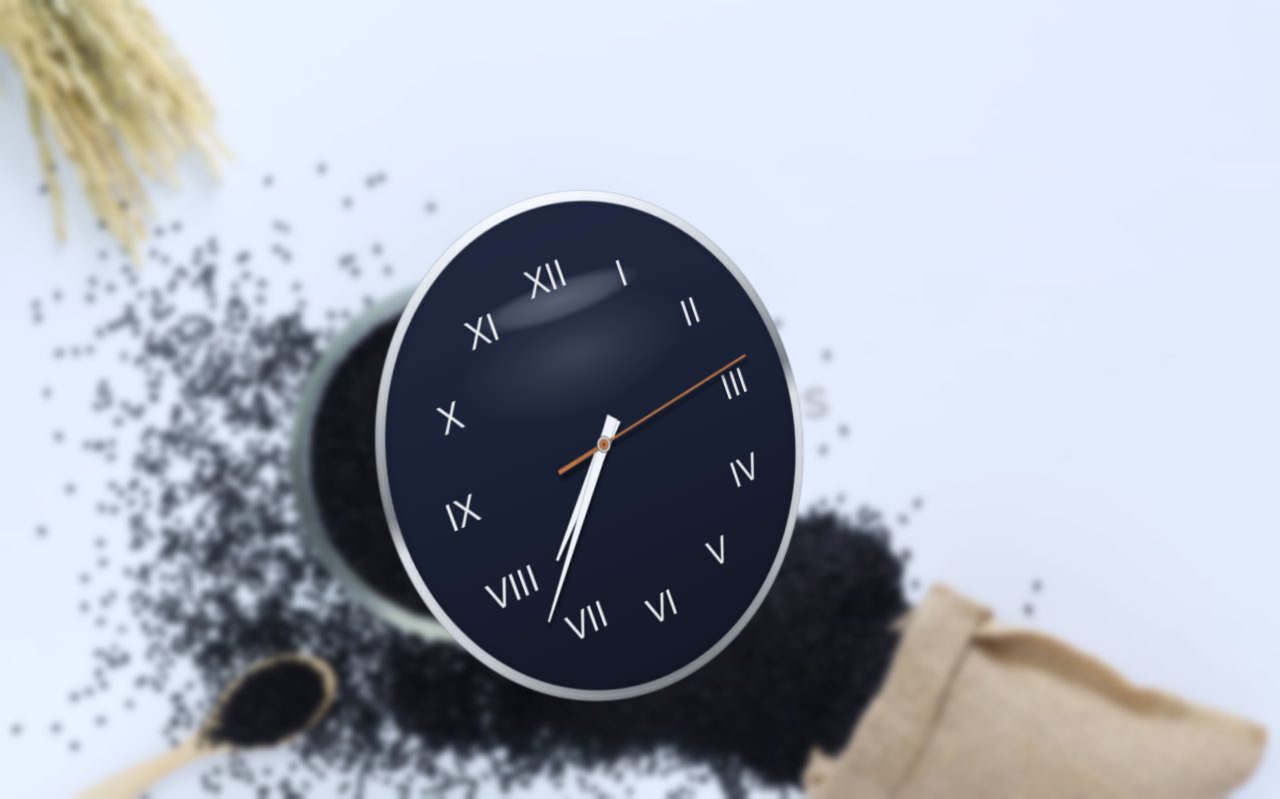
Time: 7h37m14s
